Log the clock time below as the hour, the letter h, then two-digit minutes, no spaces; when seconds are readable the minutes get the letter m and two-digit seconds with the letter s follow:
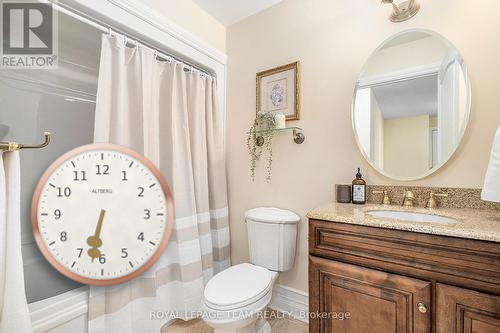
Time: 6h32
